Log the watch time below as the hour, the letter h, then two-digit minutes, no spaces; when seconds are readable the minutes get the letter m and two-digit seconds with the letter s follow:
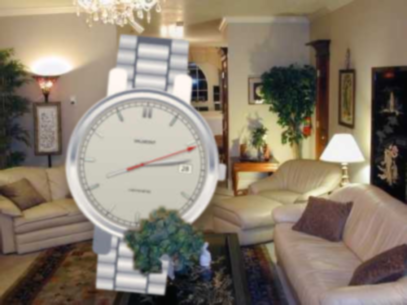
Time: 8h13m11s
